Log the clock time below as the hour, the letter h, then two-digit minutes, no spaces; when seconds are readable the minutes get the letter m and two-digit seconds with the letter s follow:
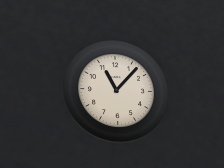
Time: 11h07
